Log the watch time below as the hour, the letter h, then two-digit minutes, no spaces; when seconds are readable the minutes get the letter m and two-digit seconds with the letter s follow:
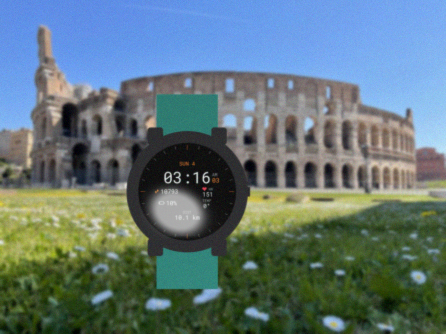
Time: 3h16
